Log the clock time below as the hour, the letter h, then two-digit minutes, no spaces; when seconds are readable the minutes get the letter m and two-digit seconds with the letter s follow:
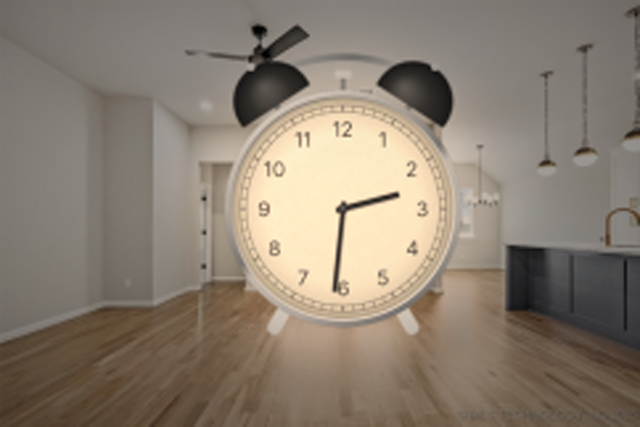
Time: 2h31
